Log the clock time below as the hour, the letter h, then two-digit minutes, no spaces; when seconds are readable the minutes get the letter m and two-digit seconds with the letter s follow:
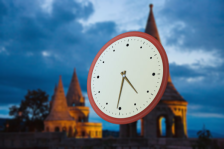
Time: 4h31
